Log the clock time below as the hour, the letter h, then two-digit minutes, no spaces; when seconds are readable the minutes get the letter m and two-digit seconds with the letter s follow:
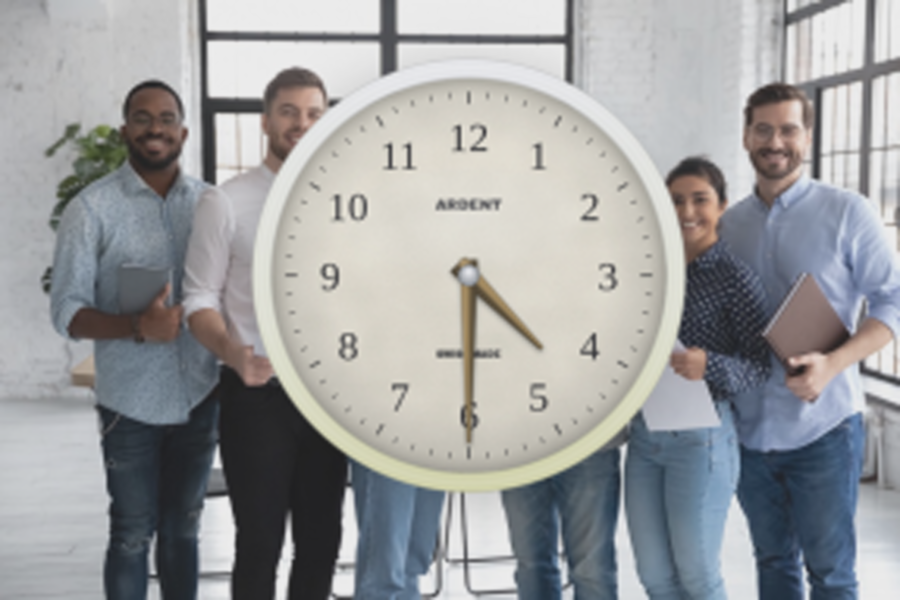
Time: 4h30
